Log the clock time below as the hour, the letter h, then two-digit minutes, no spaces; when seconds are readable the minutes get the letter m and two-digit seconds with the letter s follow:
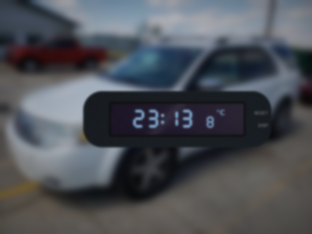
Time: 23h13
